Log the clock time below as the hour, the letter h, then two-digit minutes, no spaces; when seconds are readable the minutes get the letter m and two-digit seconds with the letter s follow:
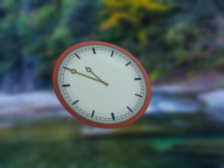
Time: 10h50
